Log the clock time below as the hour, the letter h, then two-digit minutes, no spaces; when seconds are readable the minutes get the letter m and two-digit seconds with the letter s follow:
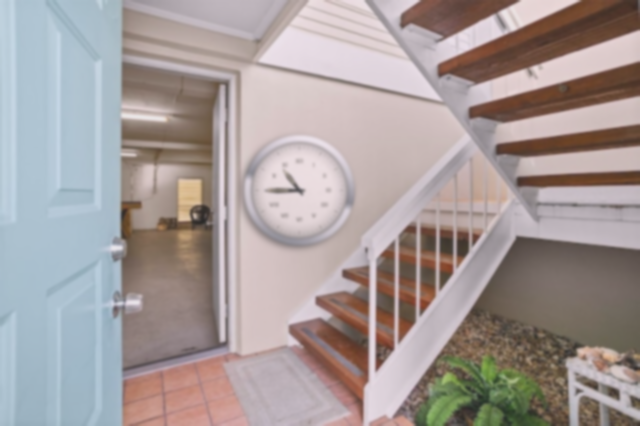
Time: 10h45
